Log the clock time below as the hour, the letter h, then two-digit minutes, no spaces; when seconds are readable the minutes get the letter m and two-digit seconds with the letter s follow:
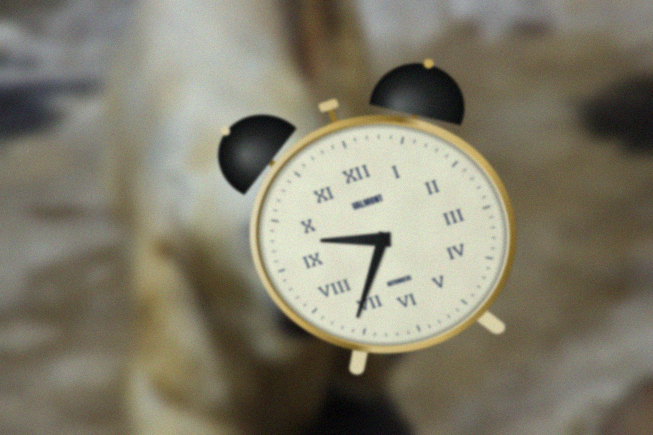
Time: 9h36
